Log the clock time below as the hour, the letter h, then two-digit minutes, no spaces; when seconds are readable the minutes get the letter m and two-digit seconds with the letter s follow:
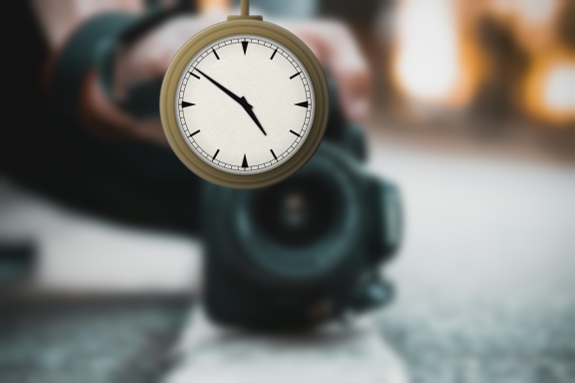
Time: 4h51
